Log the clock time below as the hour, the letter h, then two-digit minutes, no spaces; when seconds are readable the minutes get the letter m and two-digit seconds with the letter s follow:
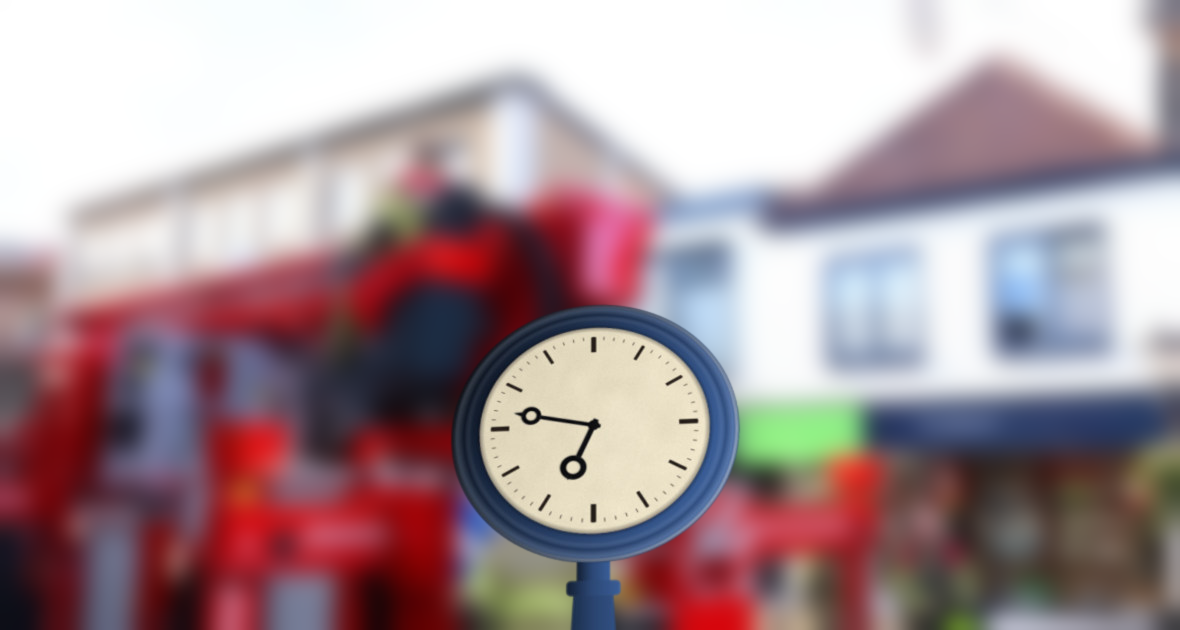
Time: 6h47
